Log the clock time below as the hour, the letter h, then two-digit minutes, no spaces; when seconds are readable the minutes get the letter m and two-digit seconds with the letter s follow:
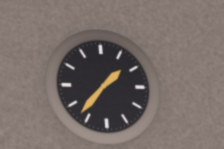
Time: 1h37
